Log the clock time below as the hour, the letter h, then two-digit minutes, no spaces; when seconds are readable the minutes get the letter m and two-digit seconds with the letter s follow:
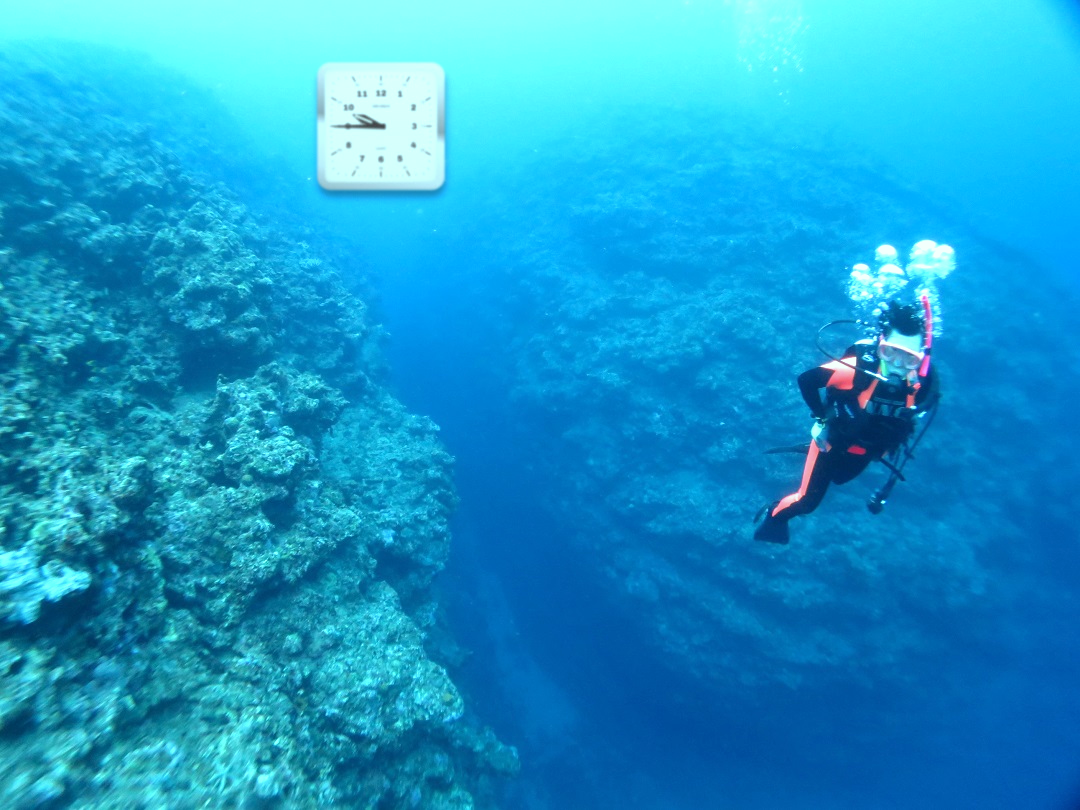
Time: 9h45
